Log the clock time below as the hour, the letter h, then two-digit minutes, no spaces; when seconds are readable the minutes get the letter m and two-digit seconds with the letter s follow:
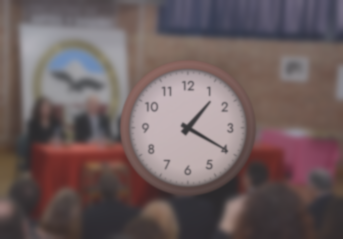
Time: 1h20
